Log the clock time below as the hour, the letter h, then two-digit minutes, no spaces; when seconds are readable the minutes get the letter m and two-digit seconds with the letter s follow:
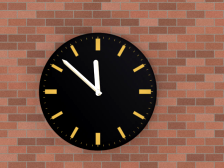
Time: 11h52
